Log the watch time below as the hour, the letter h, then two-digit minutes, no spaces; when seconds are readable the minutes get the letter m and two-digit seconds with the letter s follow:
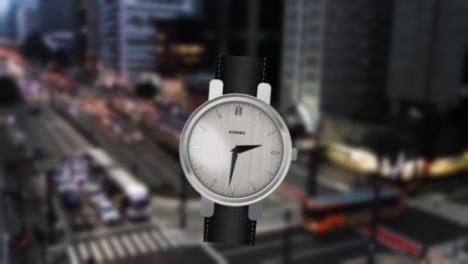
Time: 2h31
